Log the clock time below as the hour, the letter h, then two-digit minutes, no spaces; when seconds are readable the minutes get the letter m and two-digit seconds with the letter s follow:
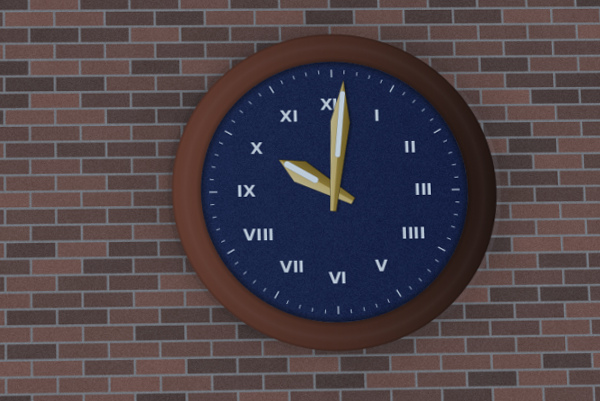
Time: 10h01
